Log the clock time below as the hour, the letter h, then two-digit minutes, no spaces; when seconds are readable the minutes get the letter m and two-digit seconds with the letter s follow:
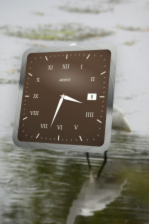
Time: 3h33
